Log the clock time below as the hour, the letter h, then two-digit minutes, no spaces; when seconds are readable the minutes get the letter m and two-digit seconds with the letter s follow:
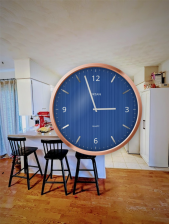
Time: 2h57
